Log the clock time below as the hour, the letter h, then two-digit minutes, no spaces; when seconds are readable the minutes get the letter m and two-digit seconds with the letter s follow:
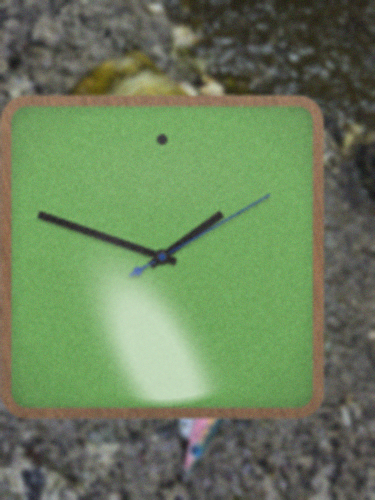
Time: 1h48m10s
